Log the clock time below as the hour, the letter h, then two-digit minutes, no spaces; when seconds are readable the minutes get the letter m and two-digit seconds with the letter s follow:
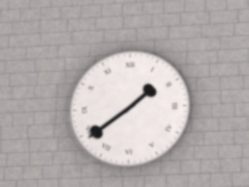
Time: 1h39
